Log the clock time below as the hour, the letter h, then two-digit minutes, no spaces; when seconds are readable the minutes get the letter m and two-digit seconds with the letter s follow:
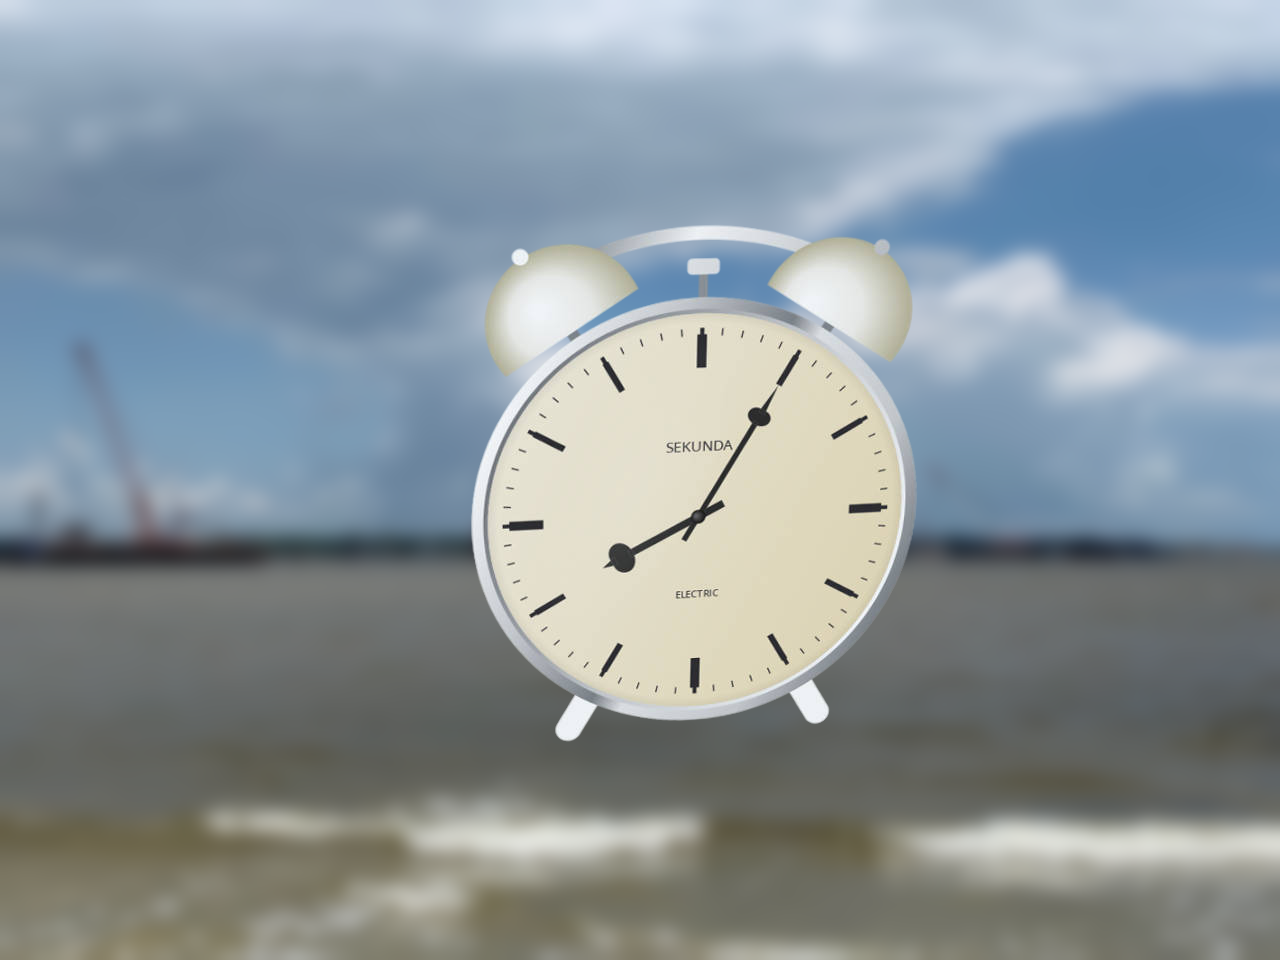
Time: 8h05
